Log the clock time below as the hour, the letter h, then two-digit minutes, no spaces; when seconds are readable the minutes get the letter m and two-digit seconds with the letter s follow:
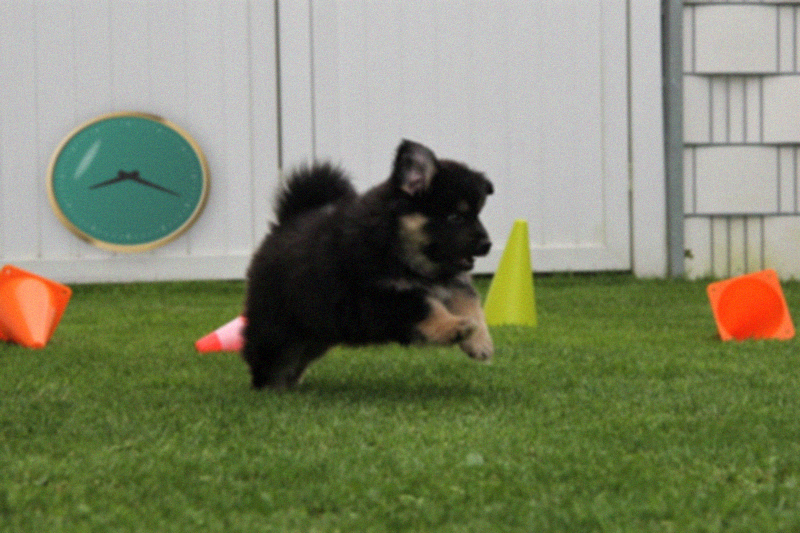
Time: 8h19
